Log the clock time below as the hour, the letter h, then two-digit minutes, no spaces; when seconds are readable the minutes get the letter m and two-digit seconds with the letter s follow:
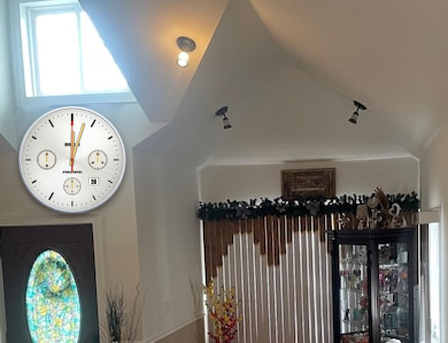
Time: 12h03
